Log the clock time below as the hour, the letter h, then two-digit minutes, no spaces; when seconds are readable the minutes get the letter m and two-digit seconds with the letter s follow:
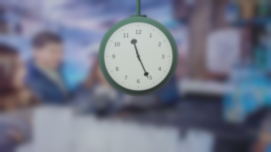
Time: 11h26
